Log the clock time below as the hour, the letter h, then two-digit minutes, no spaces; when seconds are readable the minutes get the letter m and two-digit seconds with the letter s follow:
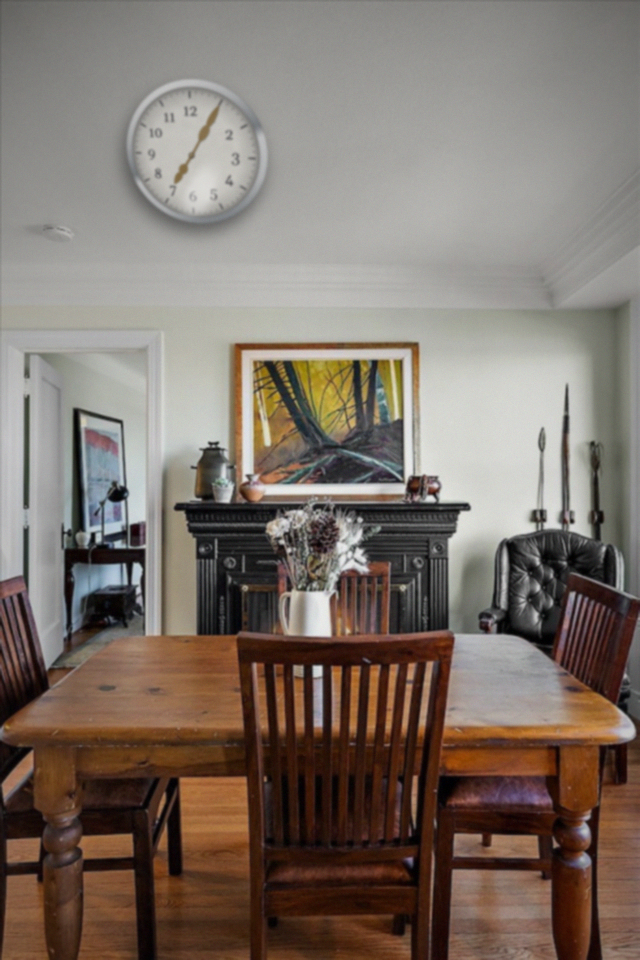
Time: 7h05
